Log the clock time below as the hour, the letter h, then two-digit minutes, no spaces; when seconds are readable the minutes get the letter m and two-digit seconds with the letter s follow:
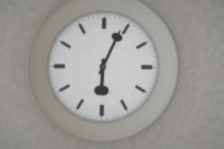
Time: 6h04
